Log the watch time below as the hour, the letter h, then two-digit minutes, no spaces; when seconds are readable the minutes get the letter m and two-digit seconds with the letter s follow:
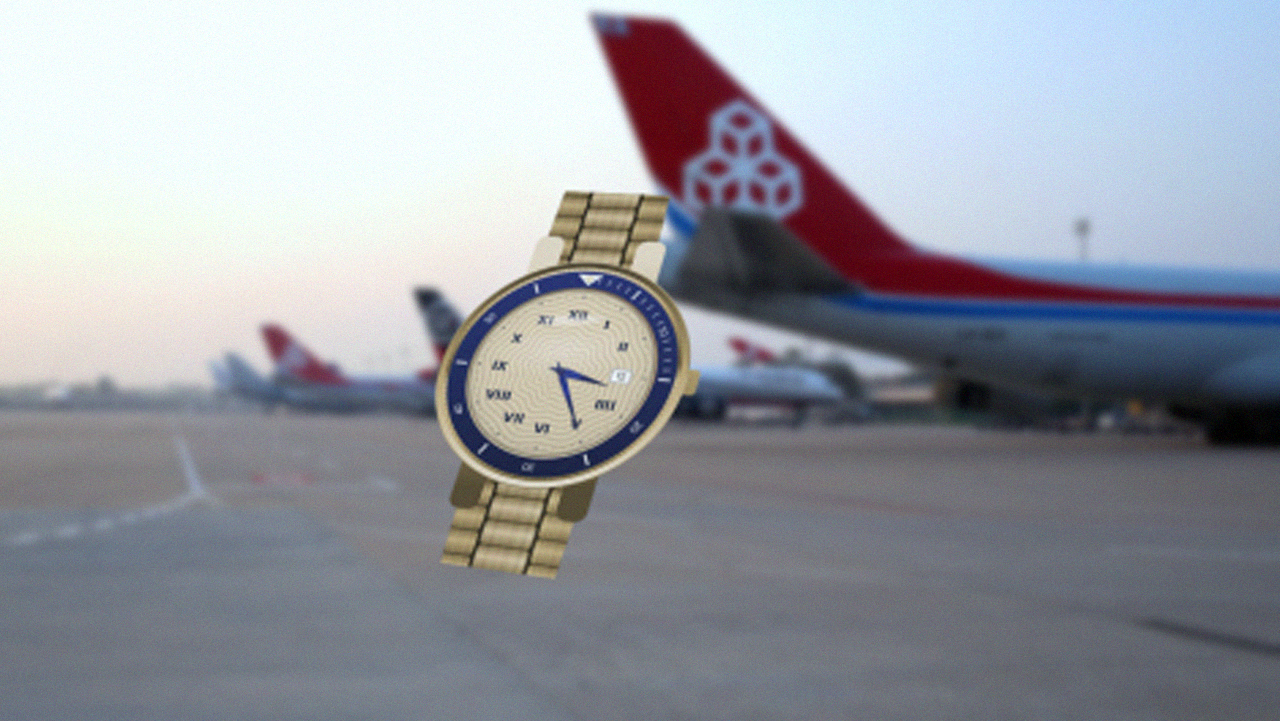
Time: 3h25
